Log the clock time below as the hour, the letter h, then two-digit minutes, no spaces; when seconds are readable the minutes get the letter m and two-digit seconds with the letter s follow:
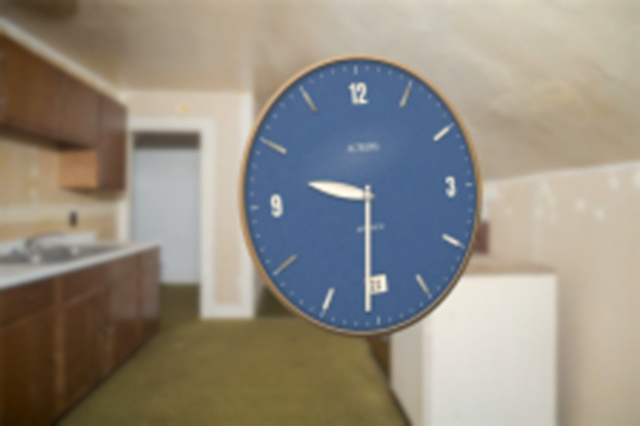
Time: 9h31
